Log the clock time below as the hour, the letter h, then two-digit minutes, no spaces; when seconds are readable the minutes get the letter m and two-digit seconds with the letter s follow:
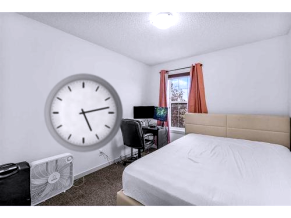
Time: 5h13
